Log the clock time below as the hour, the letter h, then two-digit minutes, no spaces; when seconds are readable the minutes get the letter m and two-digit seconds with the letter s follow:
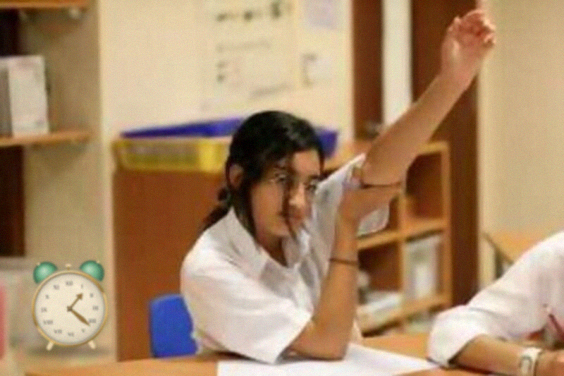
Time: 1h22
